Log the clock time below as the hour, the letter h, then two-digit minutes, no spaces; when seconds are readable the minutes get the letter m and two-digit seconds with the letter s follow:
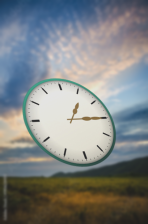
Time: 1h15
